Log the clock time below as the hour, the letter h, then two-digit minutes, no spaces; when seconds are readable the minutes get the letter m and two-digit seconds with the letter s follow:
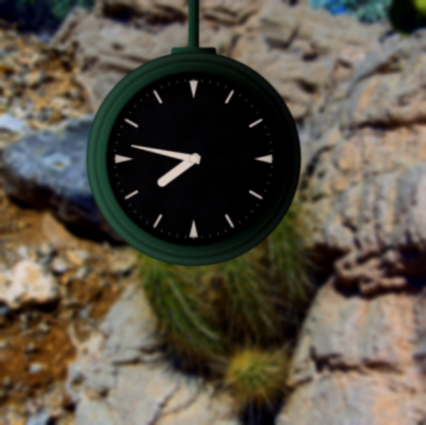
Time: 7h47
